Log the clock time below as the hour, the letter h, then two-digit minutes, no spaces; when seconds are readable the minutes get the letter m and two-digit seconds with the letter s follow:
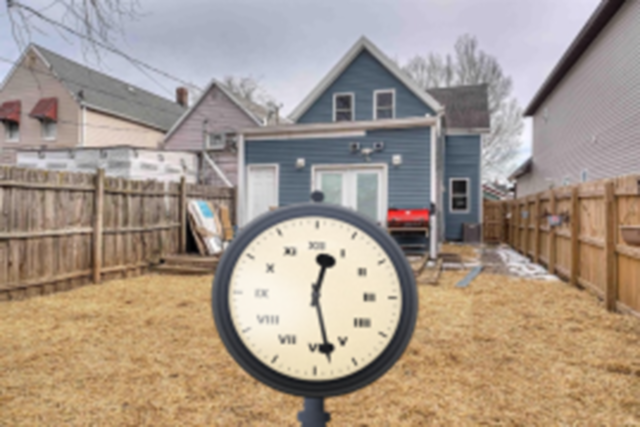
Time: 12h28
